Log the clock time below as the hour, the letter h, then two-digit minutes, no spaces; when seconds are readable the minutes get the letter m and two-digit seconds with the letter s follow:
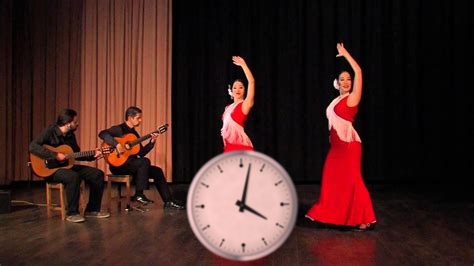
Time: 4h02
